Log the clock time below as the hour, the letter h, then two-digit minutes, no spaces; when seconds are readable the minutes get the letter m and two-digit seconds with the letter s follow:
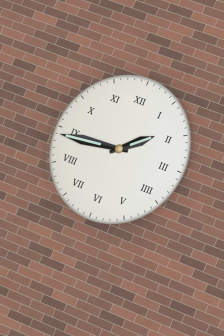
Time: 1h44
